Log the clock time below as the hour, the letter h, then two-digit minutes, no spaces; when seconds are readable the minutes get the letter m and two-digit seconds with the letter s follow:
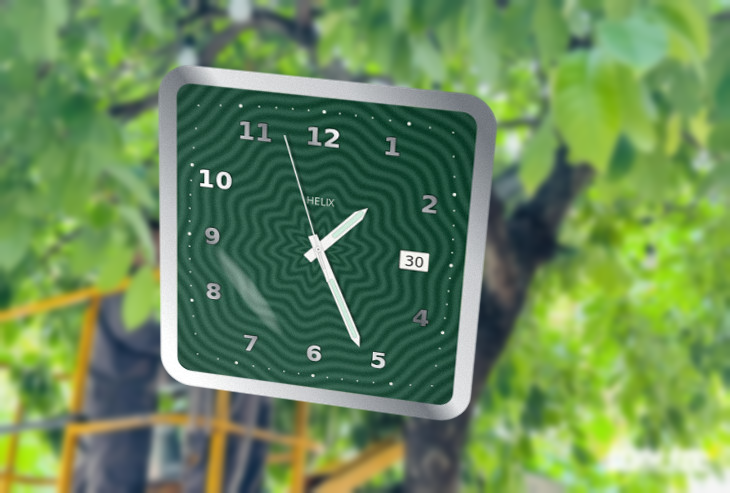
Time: 1h25m57s
